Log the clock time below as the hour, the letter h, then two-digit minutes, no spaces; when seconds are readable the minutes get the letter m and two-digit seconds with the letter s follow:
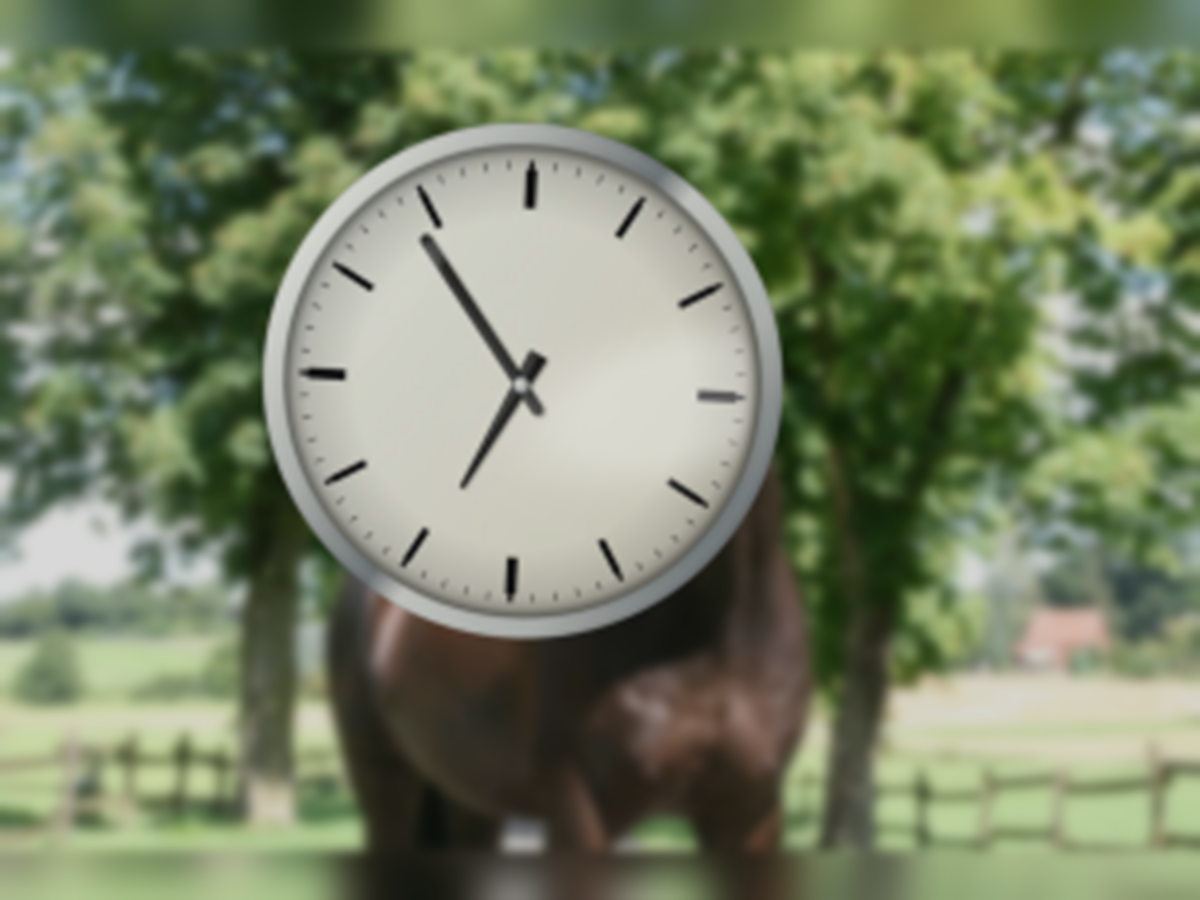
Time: 6h54
